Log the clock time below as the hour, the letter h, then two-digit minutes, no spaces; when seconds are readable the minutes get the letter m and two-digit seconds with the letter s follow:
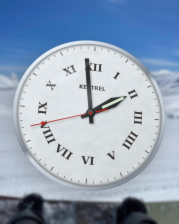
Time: 1h58m42s
